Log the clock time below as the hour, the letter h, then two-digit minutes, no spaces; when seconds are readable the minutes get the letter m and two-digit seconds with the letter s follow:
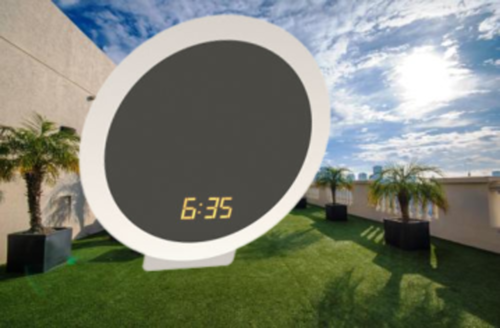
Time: 6h35
